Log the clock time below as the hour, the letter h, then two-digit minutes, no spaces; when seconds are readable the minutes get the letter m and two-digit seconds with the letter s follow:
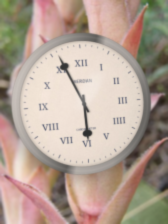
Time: 5h56
